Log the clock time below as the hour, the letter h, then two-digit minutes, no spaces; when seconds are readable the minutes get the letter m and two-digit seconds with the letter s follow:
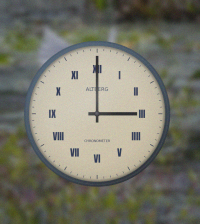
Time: 3h00
